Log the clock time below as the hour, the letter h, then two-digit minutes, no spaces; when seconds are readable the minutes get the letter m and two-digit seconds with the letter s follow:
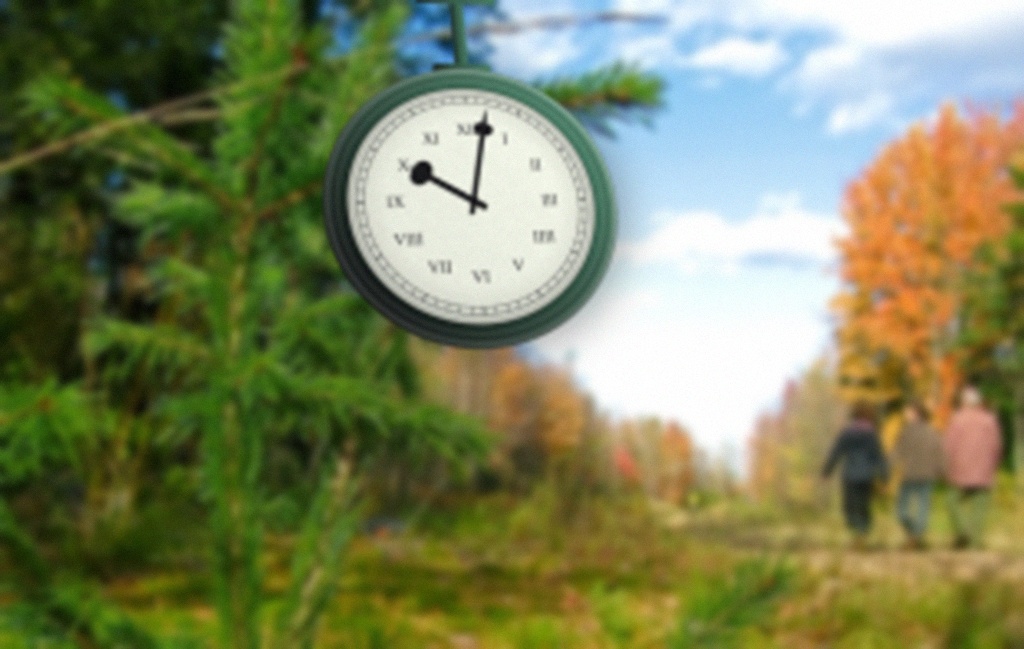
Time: 10h02
